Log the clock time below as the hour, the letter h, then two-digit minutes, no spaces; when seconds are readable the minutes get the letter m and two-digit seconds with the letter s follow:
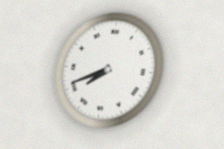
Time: 7h41
